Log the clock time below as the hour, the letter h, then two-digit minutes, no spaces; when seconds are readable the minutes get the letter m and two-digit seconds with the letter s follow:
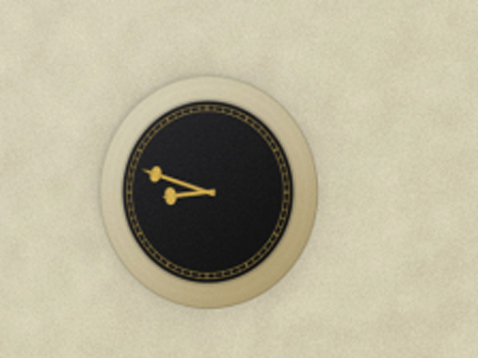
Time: 8h48
